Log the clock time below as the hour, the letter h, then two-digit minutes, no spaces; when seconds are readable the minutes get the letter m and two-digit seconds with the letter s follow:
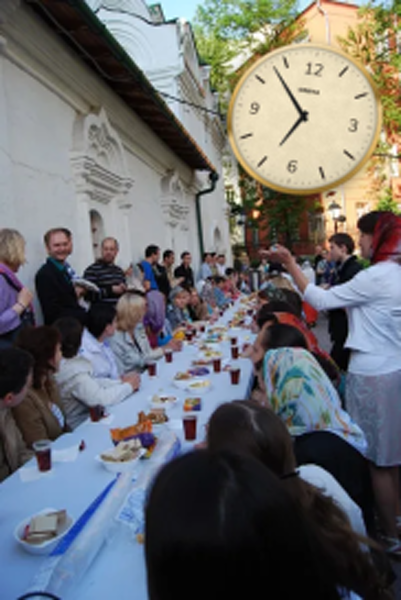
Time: 6h53
